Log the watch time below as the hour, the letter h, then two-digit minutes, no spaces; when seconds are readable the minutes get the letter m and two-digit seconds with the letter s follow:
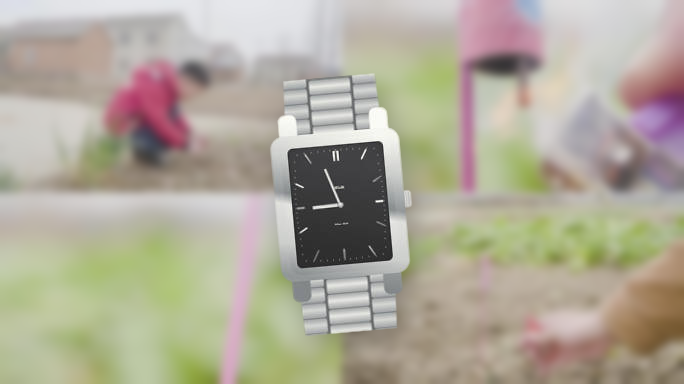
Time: 8h57
